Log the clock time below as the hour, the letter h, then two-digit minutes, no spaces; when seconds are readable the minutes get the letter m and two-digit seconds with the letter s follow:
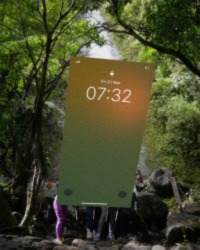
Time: 7h32
